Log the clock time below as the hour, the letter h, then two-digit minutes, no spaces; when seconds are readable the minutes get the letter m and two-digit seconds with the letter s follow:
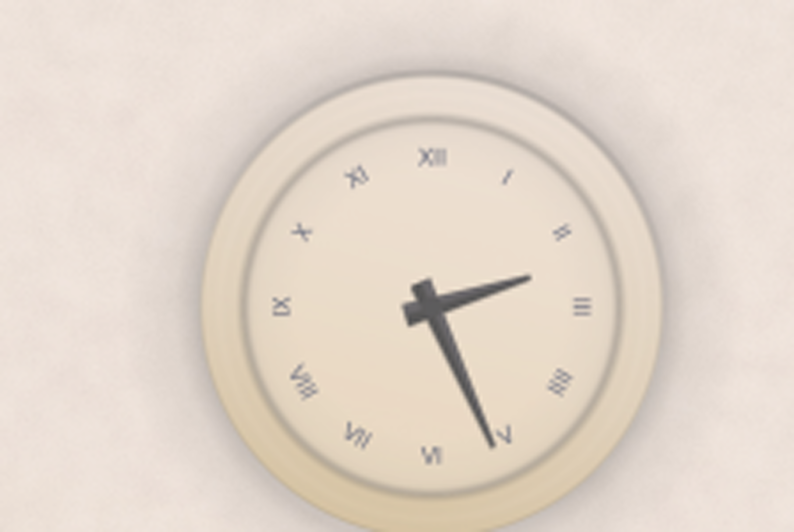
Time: 2h26
